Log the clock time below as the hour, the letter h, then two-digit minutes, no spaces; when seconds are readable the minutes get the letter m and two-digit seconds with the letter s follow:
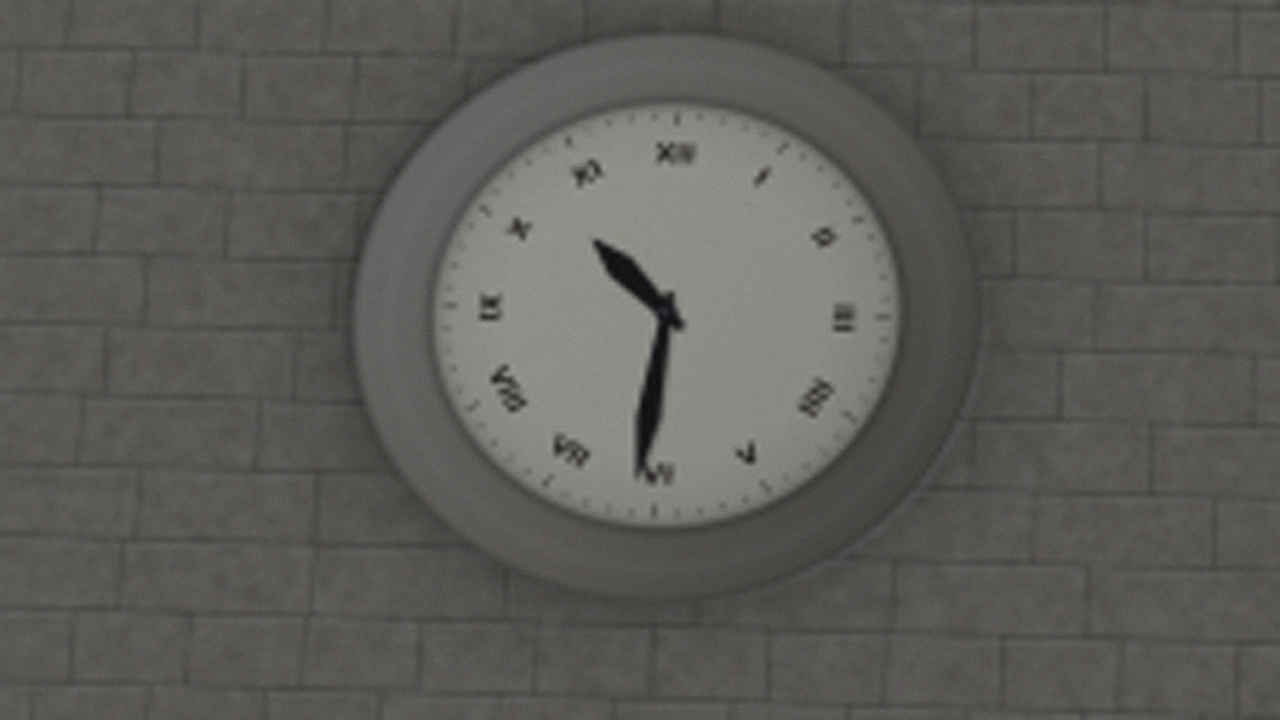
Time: 10h31
